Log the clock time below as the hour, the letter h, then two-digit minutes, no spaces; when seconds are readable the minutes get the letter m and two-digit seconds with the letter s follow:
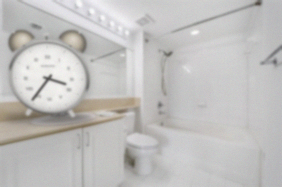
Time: 3h36
